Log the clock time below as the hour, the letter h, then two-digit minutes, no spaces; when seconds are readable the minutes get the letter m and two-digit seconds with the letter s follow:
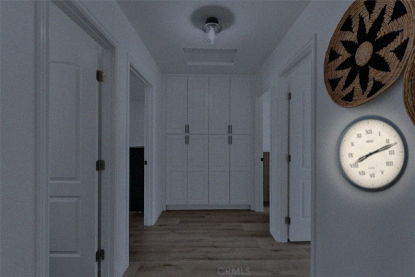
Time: 8h12
